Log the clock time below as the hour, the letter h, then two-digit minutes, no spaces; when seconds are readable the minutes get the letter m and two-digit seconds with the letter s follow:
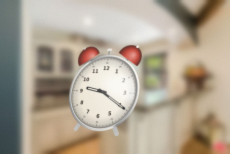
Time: 9h20
